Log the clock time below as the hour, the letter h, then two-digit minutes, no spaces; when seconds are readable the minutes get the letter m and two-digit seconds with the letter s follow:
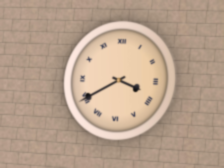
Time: 3h40
